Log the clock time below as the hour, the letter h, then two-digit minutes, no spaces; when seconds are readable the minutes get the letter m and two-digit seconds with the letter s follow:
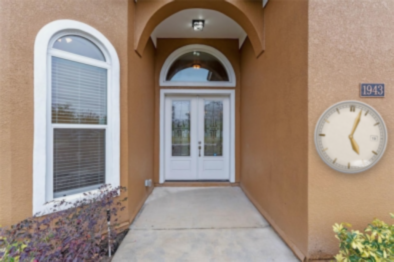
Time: 5h03
